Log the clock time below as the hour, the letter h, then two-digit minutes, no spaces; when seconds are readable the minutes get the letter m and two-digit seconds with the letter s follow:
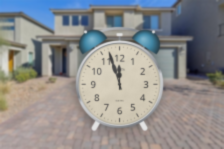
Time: 11h57
